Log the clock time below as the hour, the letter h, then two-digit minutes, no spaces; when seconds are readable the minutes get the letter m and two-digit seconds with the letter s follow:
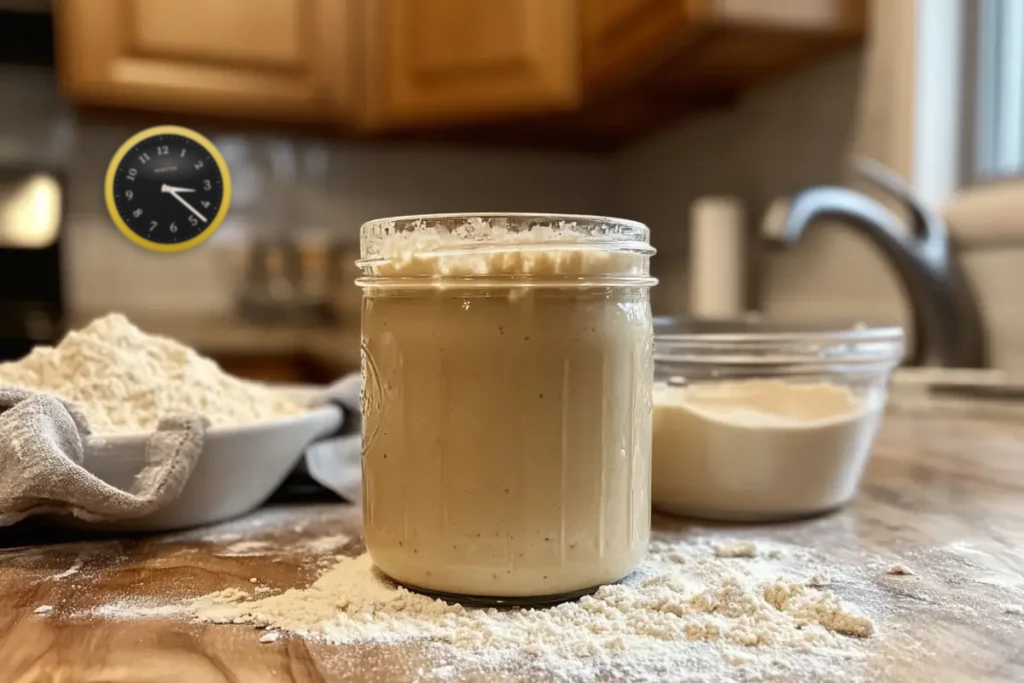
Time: 3h23
